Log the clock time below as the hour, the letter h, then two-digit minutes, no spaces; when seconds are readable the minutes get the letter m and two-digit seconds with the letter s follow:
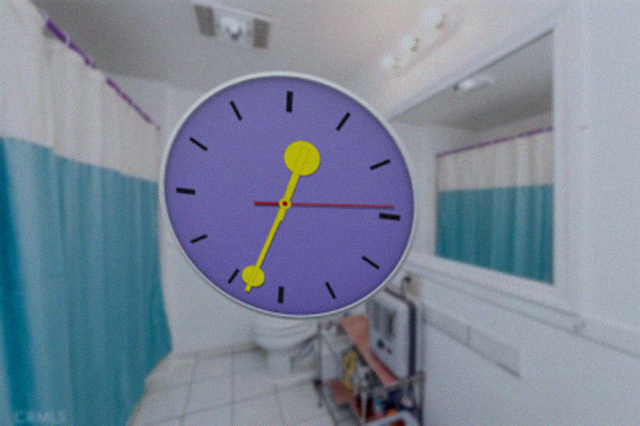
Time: 12h33m14s
